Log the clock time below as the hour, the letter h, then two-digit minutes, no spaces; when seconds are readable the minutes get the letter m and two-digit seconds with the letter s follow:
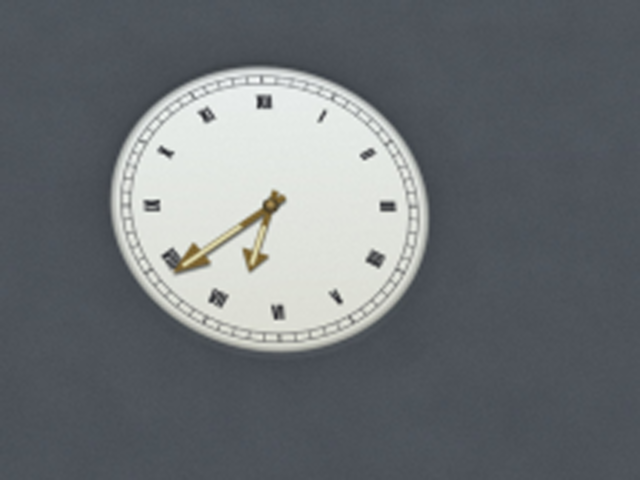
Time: 6h39
